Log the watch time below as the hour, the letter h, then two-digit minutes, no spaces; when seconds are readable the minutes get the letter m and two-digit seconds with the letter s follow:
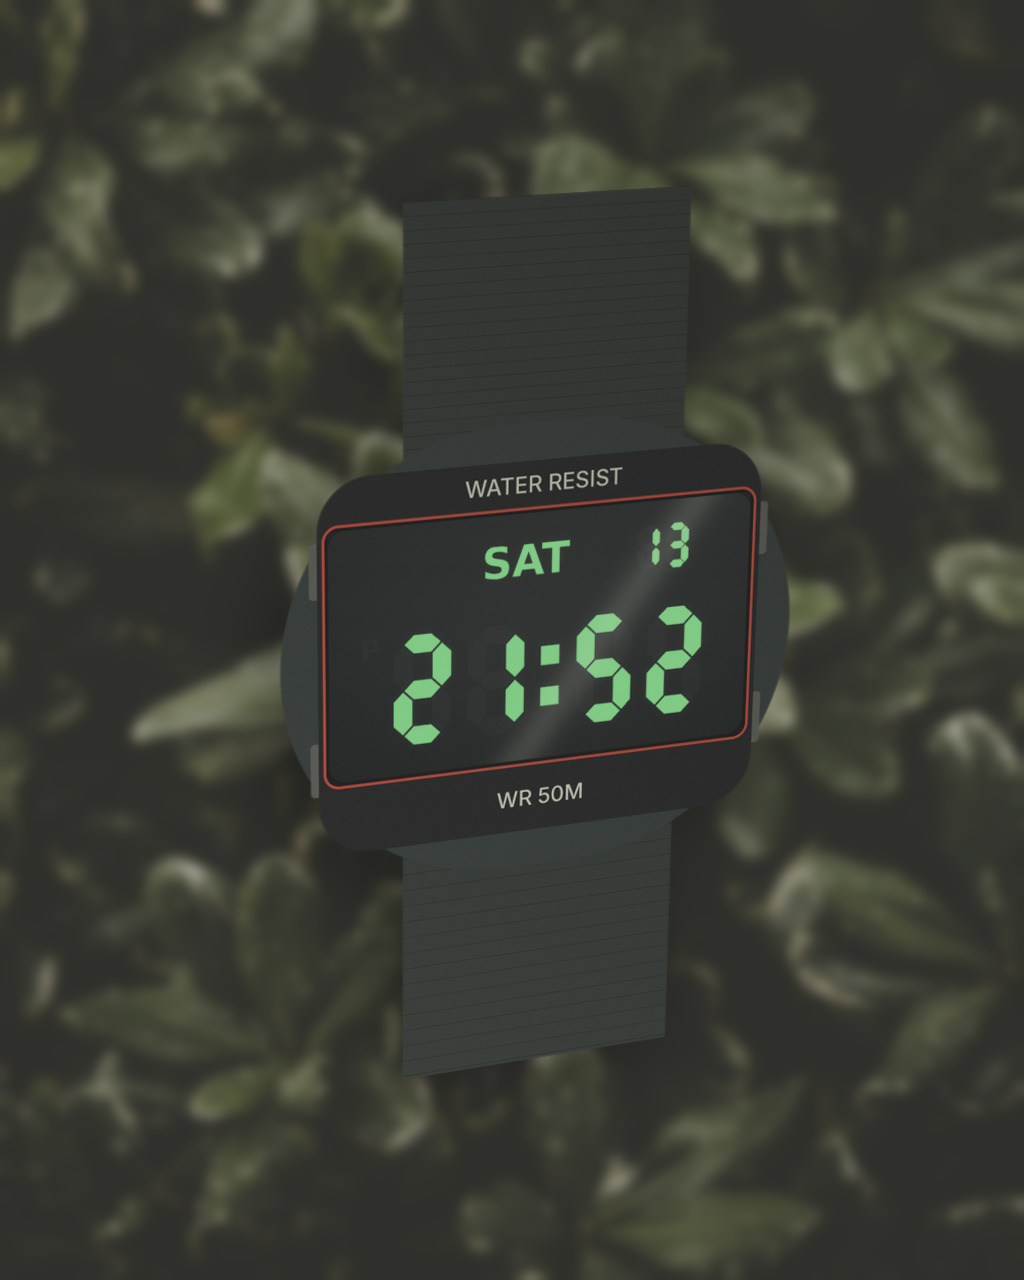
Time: 21h52
